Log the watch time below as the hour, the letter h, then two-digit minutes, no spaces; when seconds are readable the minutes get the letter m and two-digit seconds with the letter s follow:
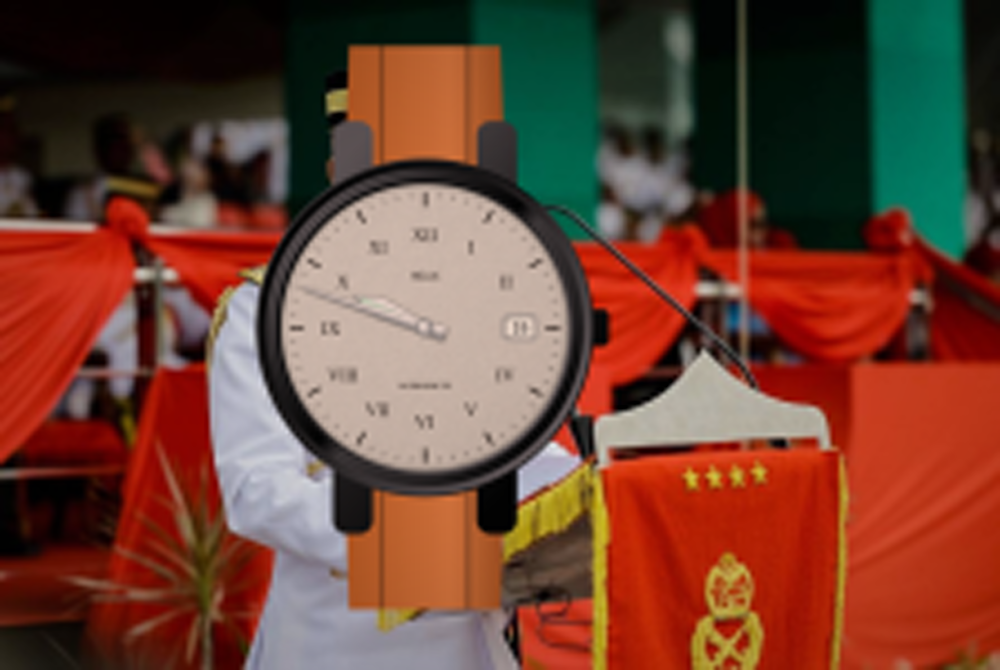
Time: 9h48
